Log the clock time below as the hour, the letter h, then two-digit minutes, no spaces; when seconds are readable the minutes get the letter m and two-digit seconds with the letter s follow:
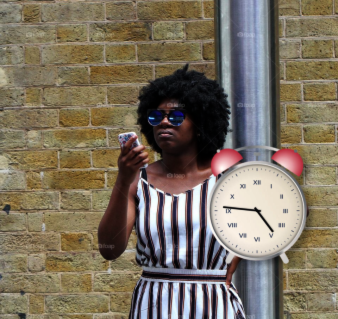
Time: 4h46
